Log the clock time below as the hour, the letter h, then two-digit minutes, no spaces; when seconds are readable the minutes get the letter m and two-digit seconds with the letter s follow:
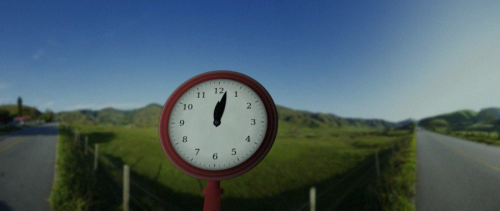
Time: 12h02
